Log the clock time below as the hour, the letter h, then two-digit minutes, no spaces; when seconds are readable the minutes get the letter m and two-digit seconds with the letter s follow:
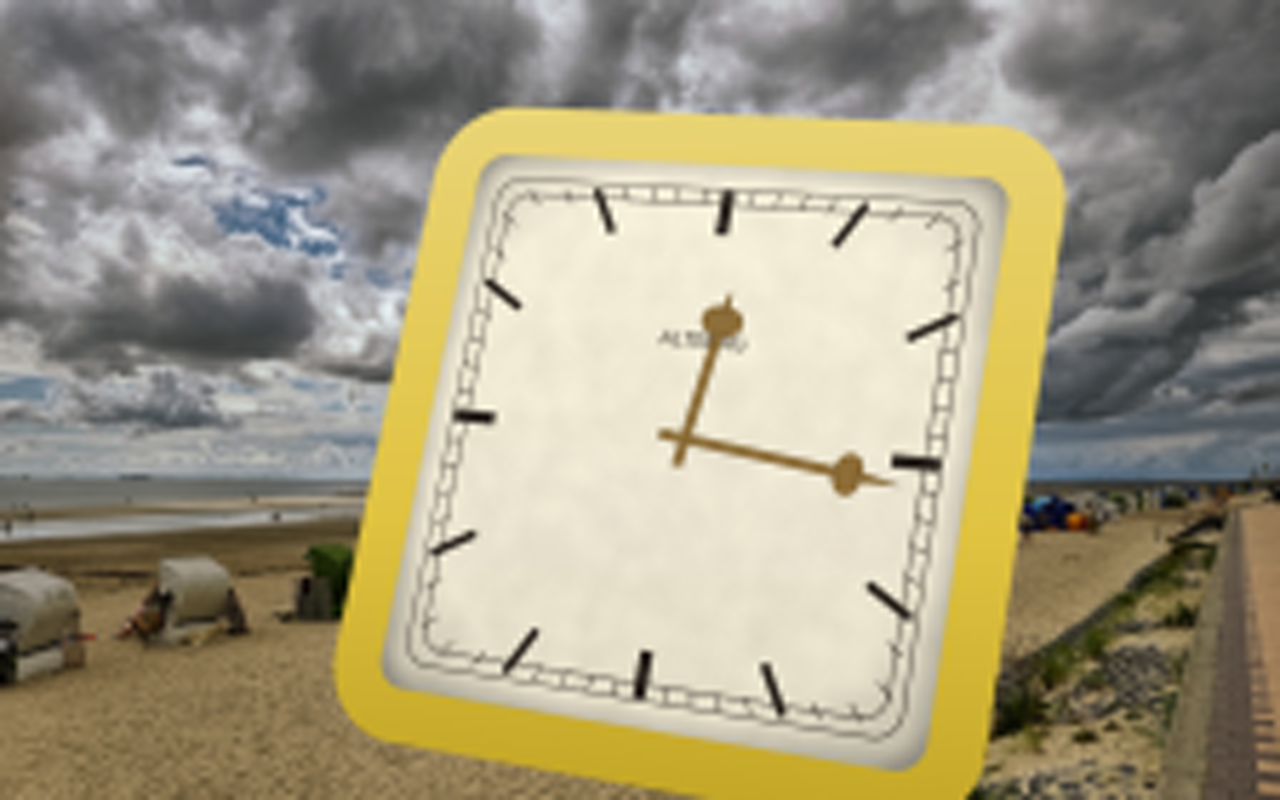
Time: 12h16
